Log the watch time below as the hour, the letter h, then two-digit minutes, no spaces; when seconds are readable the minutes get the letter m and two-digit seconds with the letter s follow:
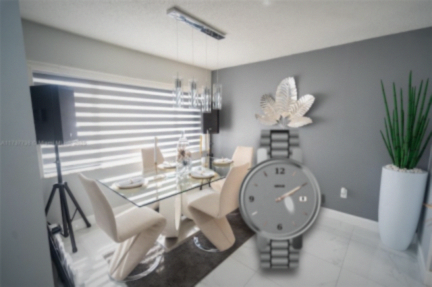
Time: 2h10
